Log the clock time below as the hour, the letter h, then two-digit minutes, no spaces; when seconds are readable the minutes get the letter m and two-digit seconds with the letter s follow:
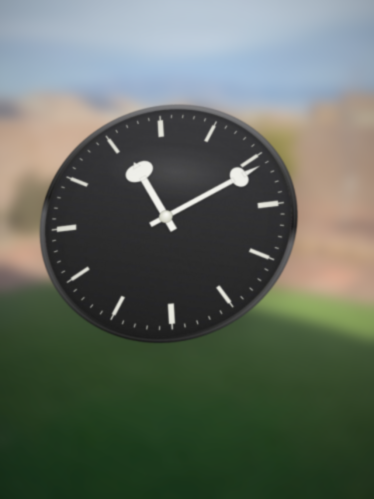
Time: 11h11
